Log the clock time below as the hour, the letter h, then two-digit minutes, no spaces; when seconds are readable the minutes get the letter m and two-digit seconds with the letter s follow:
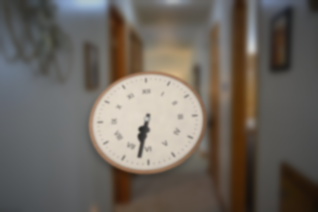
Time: 6h32
